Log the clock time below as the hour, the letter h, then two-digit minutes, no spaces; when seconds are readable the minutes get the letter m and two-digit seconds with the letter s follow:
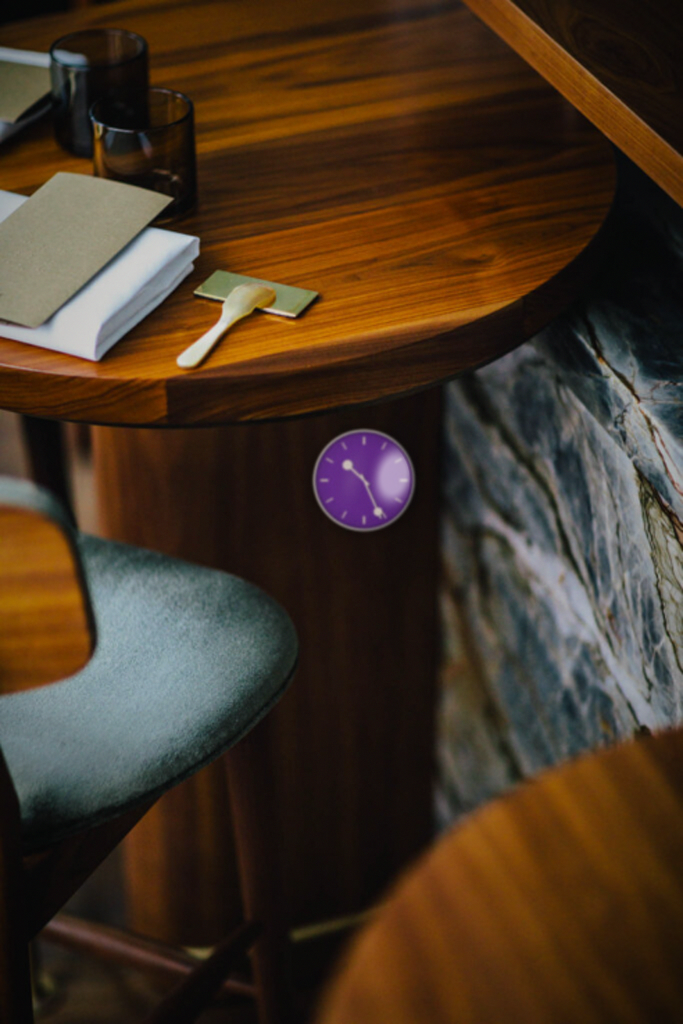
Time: 10h26
